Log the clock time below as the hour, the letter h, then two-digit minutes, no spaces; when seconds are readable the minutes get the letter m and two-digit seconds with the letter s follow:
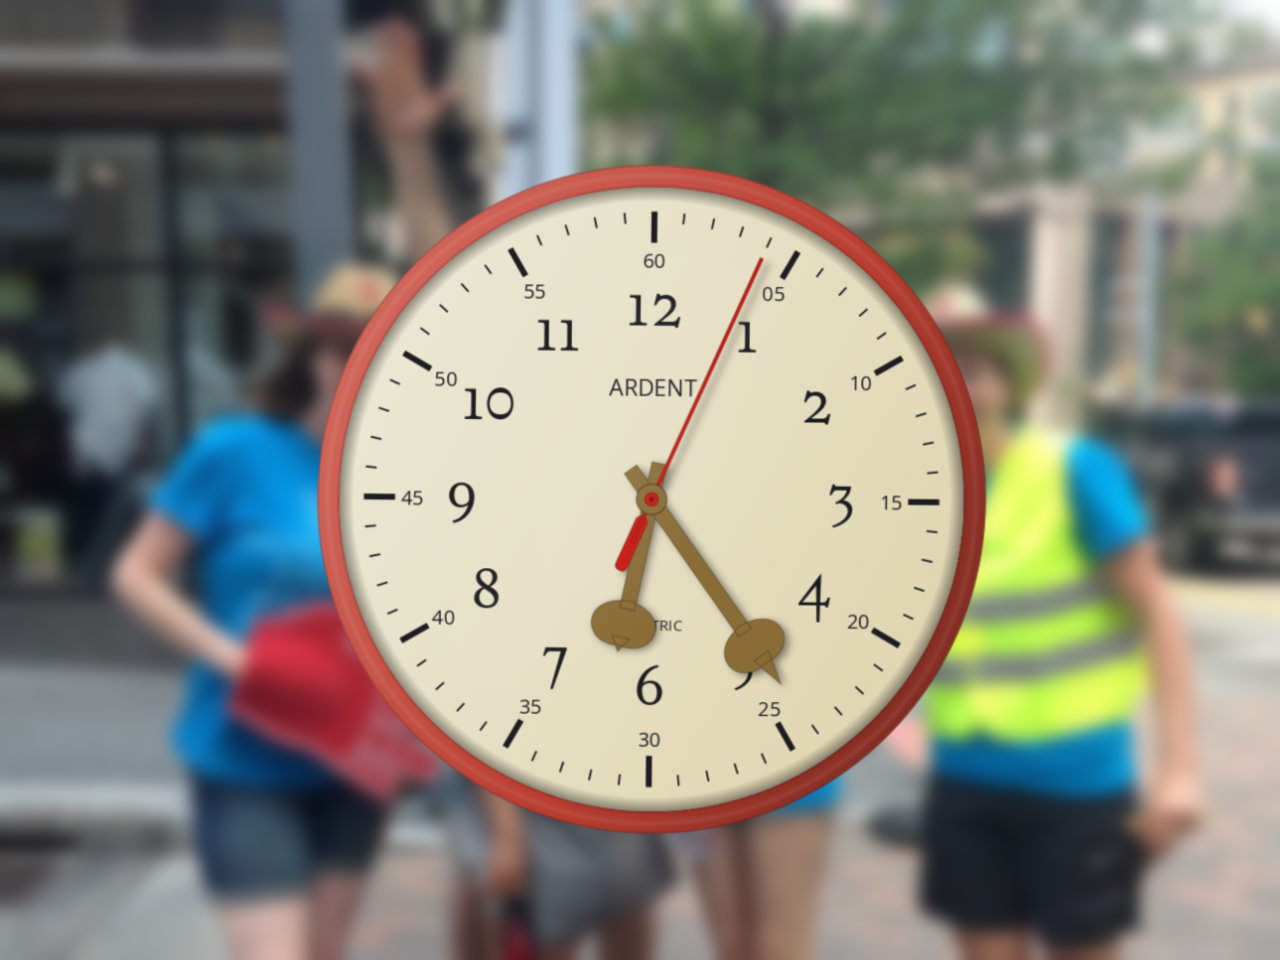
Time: 6h24m04s
